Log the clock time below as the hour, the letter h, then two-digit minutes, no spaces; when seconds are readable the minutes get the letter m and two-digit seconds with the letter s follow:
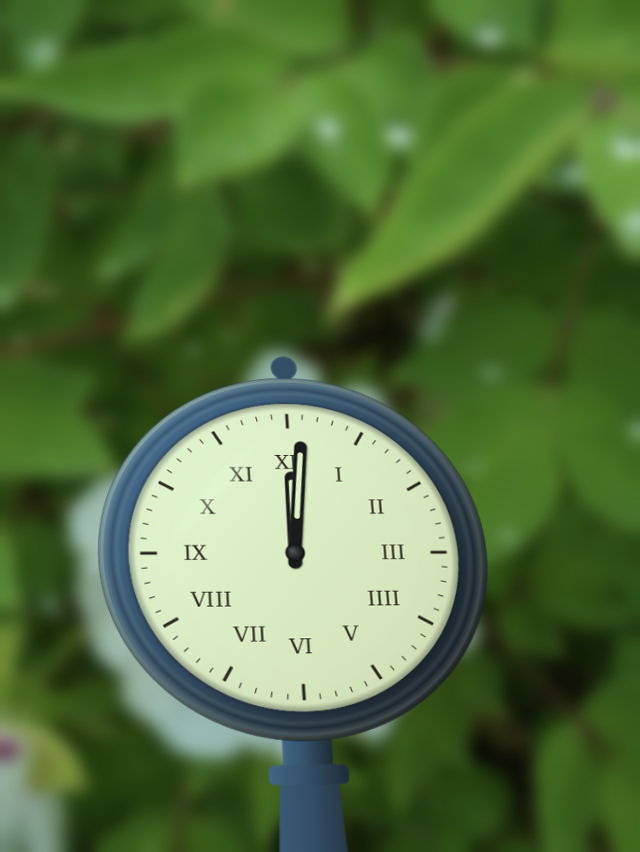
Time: 12h01
